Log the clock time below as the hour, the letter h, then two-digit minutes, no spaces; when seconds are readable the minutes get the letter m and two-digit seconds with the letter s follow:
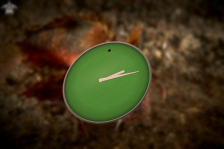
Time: 2h13
